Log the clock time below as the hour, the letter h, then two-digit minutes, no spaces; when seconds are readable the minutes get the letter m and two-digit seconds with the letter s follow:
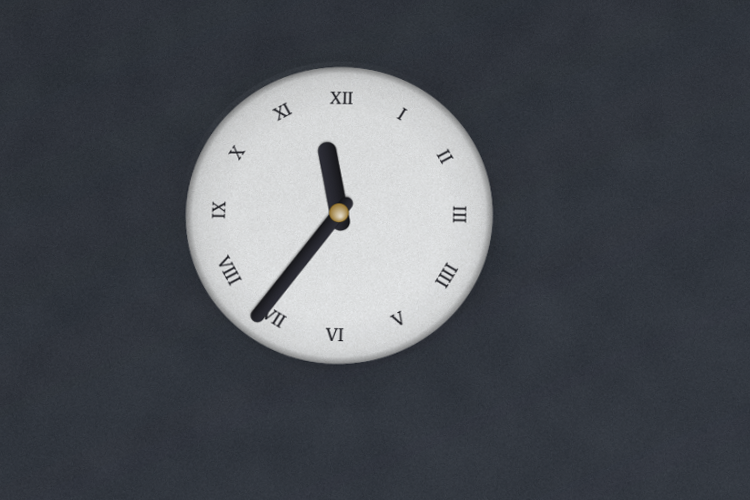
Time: 11h36
